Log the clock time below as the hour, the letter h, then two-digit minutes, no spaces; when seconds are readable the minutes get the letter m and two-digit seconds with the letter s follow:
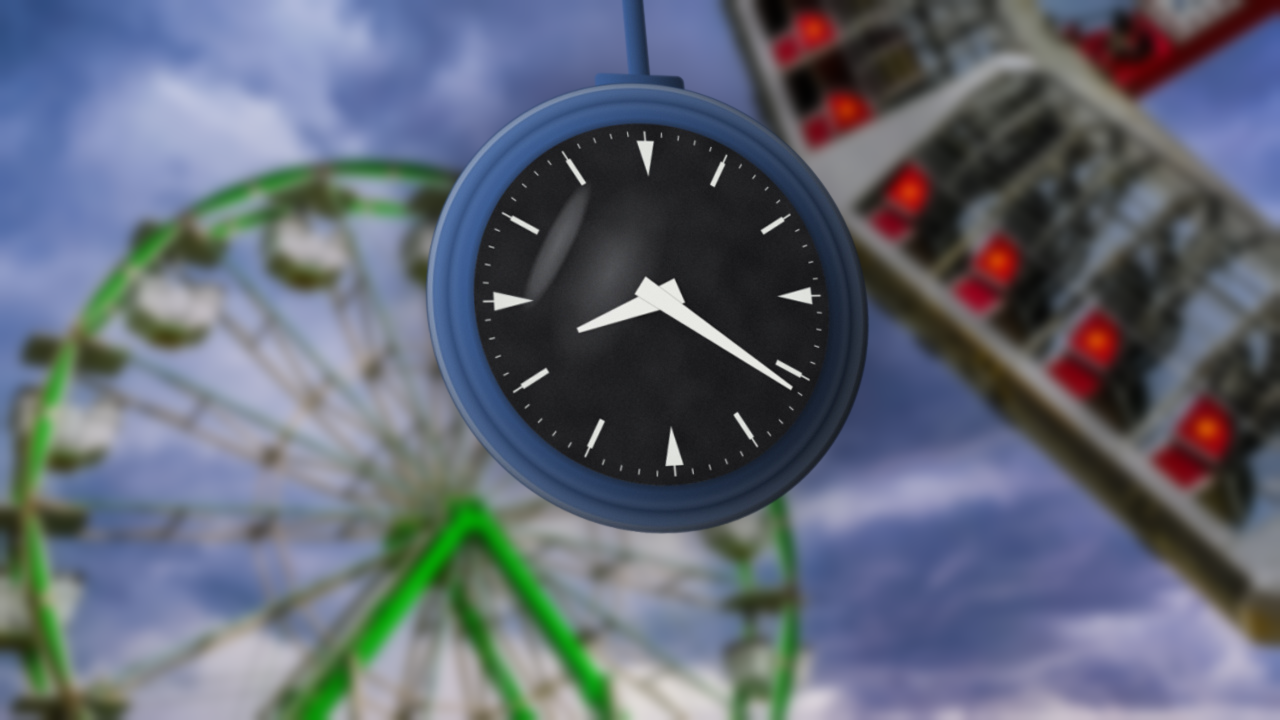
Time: 8h21
